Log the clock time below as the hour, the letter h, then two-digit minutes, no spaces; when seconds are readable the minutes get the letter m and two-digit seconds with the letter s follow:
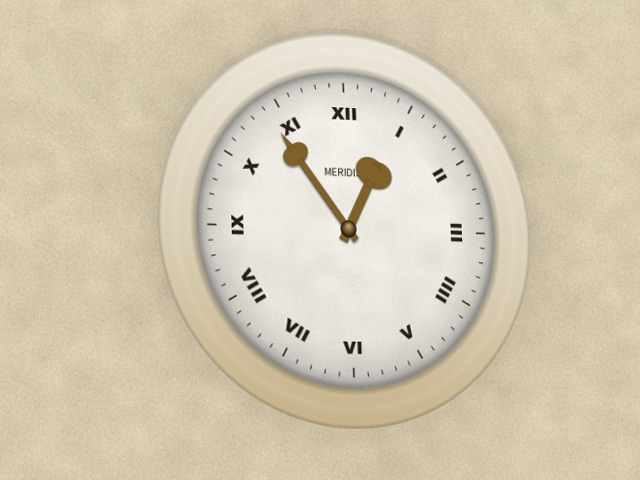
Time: 12h54
